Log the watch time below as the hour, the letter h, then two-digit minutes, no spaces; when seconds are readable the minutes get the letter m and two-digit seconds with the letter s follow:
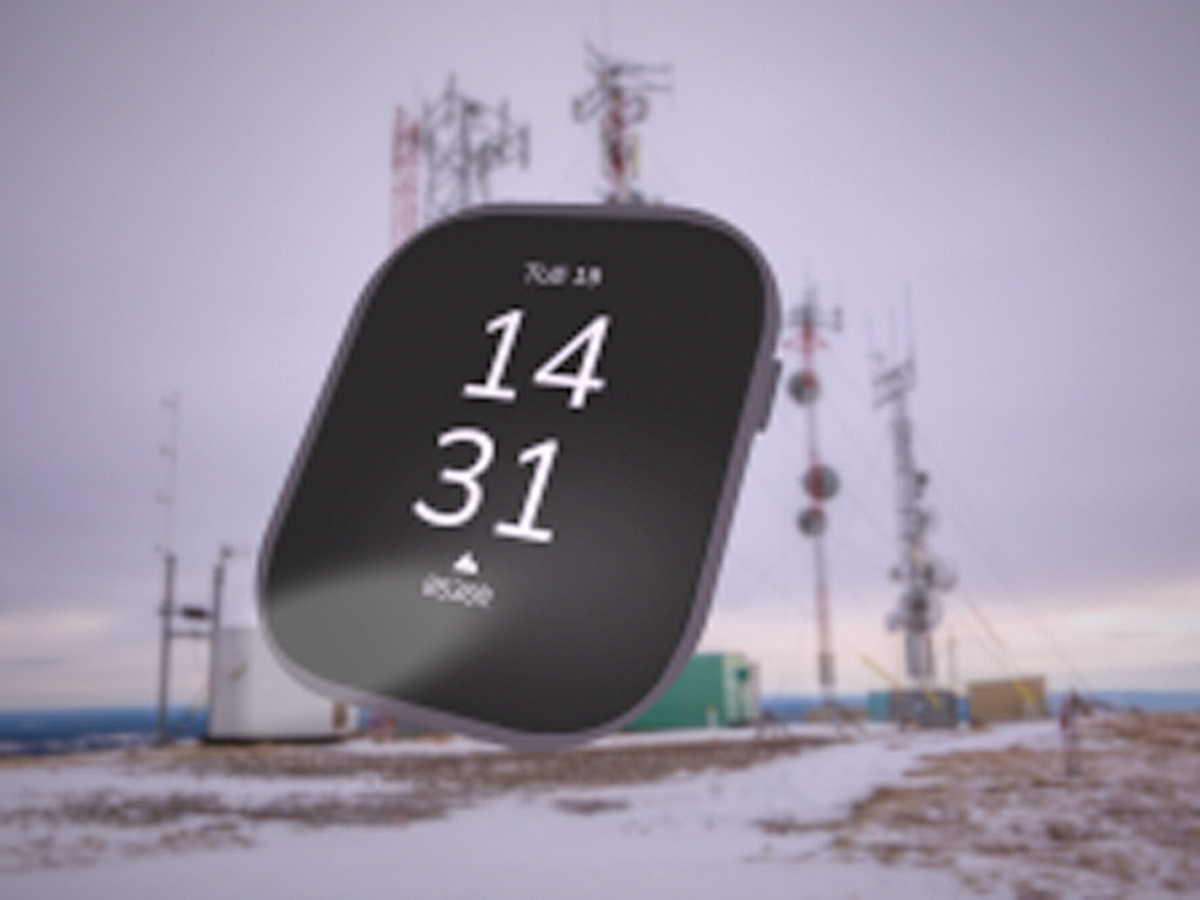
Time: 14h31
